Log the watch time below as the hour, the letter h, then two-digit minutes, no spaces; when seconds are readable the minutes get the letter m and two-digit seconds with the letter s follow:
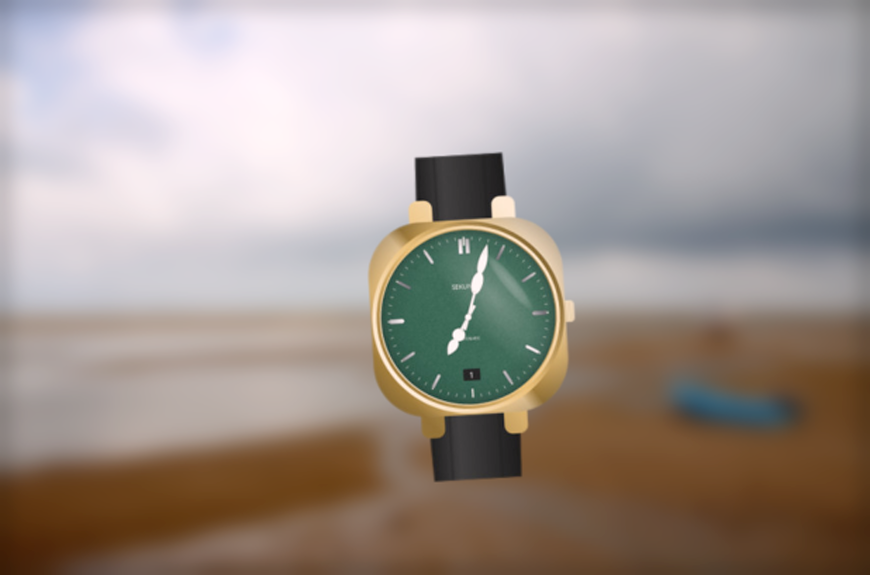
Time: 7h03
